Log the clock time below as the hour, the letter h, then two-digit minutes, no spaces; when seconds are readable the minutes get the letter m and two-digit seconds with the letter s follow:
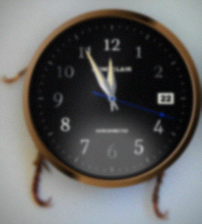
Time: 11h55m18s
